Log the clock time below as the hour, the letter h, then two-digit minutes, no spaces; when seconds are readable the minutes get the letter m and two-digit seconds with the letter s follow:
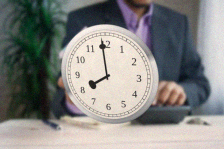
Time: 7h59
